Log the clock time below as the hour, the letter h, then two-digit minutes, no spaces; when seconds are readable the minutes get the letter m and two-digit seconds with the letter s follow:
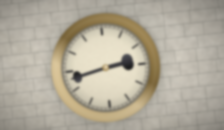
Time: 2h43
